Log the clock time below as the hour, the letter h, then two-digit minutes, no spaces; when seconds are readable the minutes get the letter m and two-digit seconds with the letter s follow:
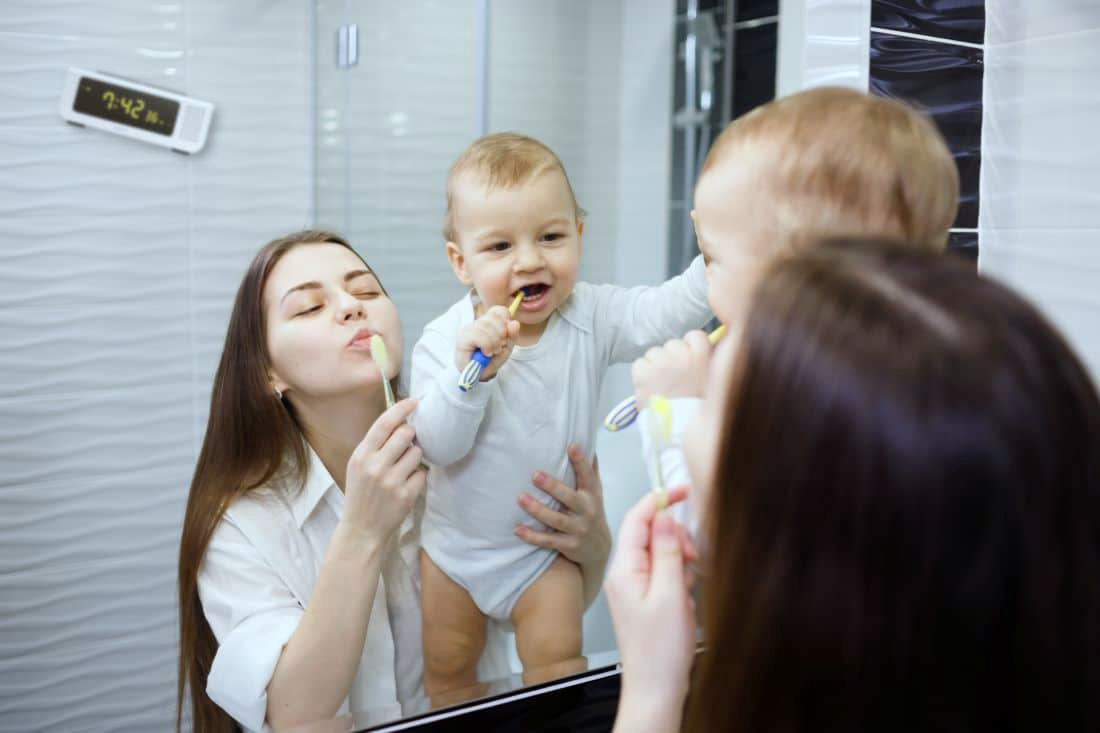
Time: 7h42
